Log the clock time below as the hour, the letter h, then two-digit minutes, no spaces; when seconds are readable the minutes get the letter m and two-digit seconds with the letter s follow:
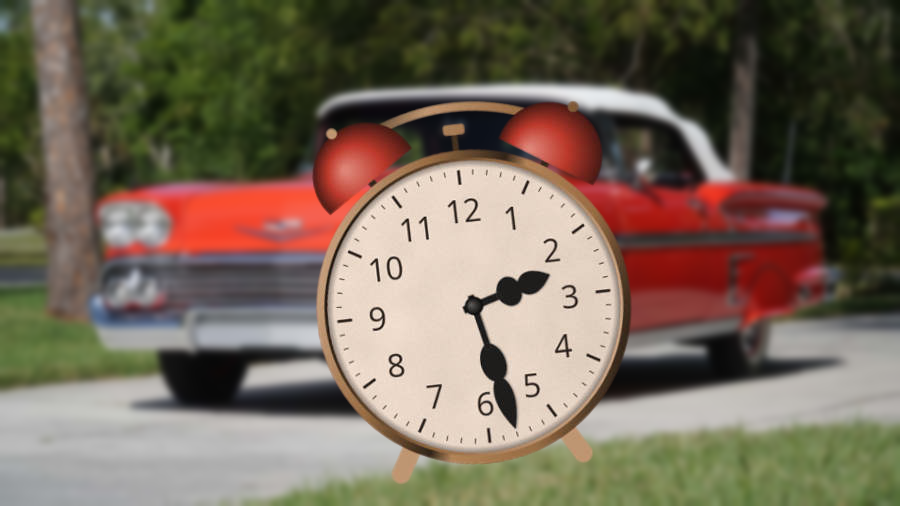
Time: 2h28
